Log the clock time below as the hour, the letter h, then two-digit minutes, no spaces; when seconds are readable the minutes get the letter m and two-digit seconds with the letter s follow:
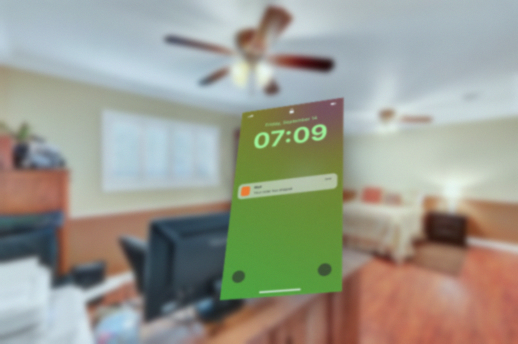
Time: 7h09
